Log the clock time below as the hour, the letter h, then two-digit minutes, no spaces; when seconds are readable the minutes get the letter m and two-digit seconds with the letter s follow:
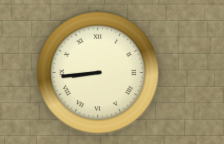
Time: 8h44
